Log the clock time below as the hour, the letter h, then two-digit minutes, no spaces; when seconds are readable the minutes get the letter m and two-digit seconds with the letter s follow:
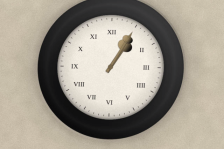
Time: 1h05
